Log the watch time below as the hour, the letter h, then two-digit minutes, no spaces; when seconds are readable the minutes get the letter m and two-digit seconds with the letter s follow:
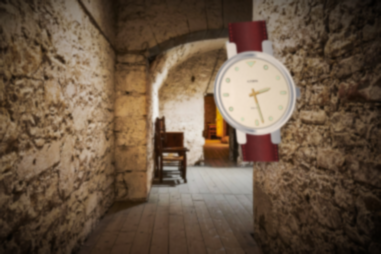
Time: 2h28
